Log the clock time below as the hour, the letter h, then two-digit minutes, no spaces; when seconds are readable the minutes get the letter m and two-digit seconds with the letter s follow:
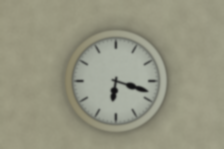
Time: 6h18
